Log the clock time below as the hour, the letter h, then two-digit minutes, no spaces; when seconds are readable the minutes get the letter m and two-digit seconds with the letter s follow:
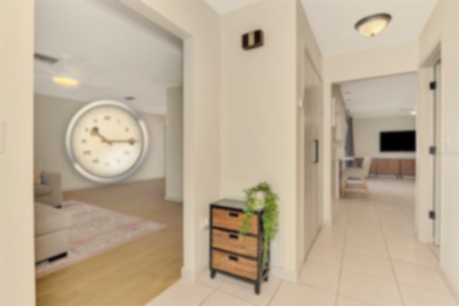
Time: 10h15
